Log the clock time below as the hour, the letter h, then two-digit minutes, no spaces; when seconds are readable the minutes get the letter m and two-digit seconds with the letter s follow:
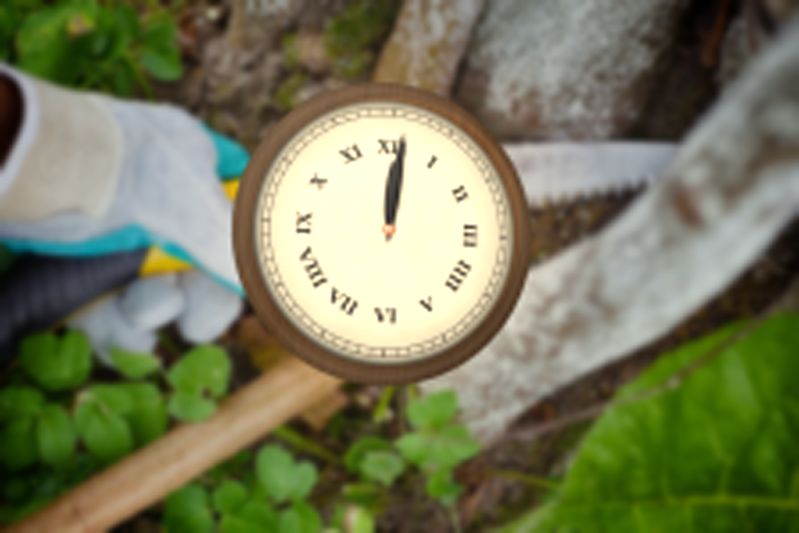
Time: 12h01
